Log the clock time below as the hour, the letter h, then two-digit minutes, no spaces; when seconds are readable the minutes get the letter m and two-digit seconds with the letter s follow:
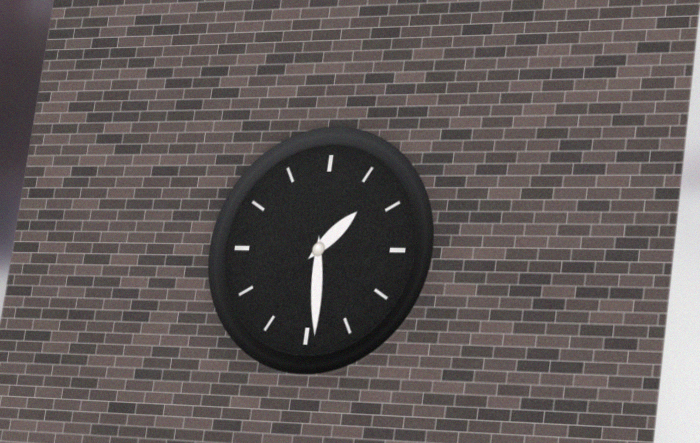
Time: 1h29
